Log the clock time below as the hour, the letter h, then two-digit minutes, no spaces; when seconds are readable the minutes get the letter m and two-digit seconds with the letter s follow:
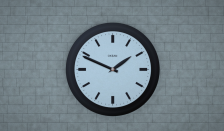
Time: 1h49
